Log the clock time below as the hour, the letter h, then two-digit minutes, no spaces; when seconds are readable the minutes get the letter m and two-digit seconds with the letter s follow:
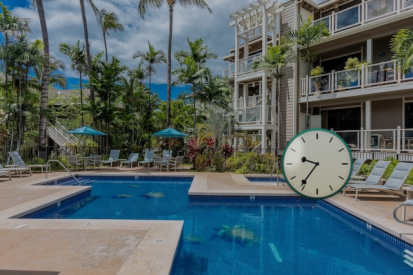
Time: 9h36
